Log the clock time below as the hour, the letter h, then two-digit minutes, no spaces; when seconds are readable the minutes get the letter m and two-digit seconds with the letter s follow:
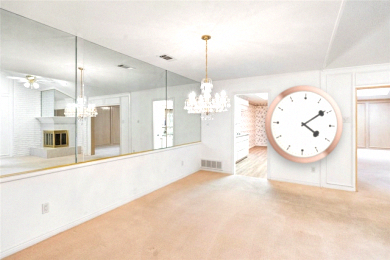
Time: 4h09
